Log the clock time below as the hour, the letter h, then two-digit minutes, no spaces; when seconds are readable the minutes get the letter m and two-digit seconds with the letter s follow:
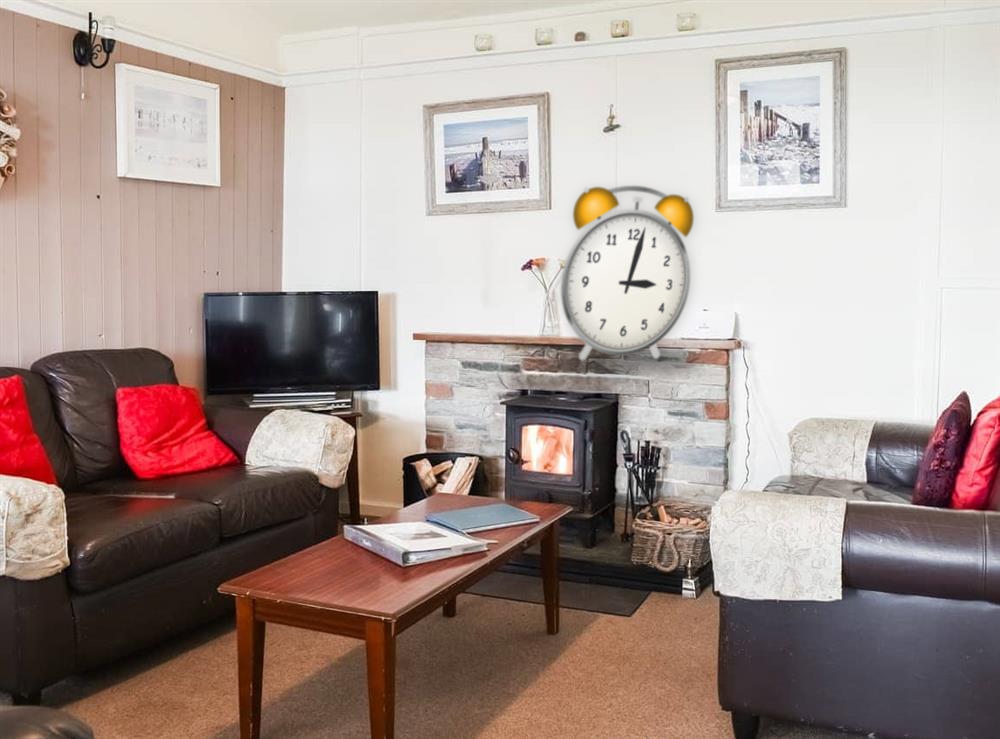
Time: 3h02
